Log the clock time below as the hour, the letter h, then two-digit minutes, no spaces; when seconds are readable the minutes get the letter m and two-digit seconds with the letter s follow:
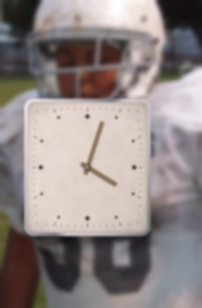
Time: 4h03
